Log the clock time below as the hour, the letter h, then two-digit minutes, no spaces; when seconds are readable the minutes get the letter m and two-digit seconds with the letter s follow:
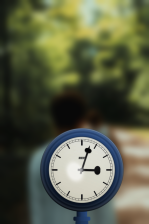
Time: 3h03
